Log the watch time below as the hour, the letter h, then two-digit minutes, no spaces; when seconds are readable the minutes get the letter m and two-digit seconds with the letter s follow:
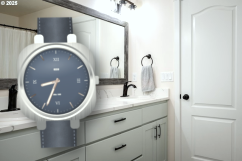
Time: 8h34
